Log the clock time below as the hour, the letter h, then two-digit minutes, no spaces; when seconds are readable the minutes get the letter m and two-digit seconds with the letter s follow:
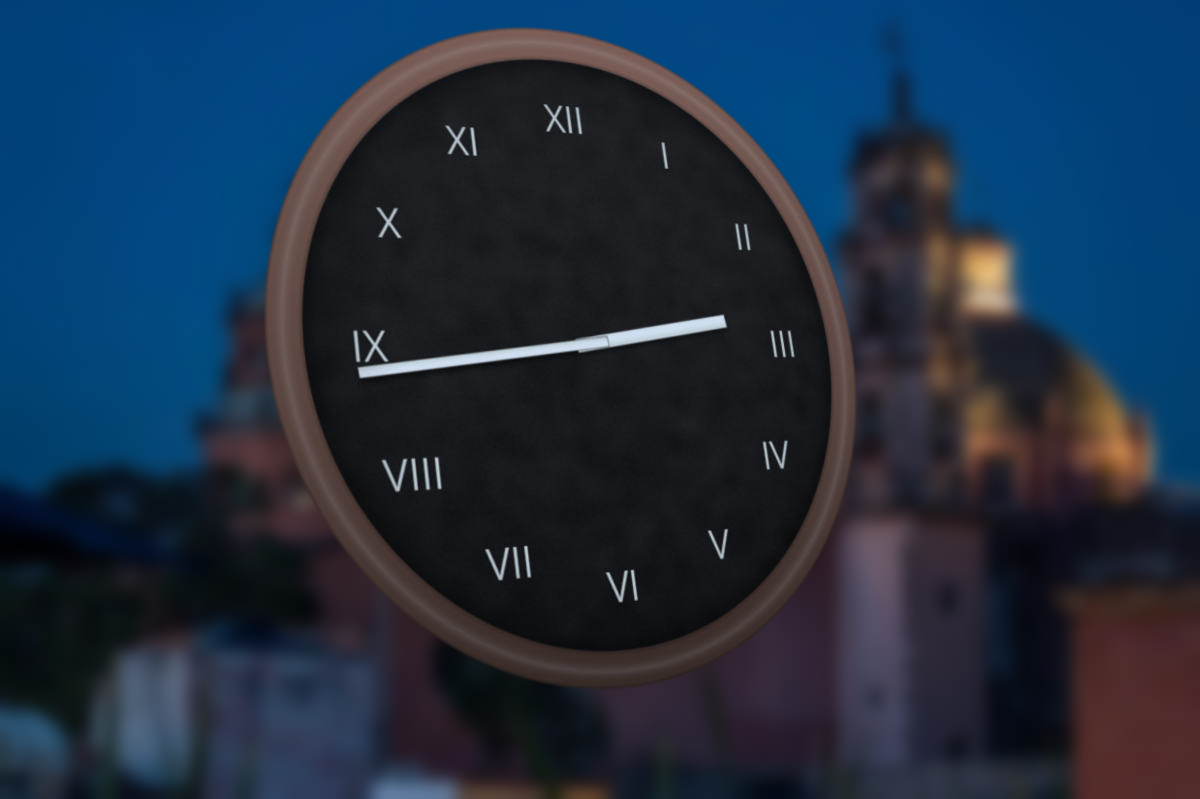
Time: 2h44
